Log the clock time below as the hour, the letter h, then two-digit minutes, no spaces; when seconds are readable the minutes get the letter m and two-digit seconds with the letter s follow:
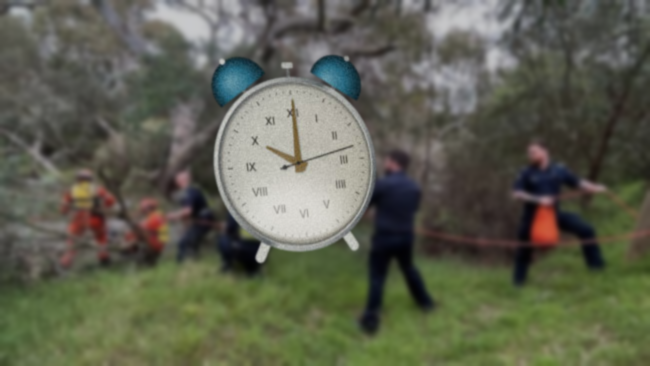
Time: 10h00m13s
